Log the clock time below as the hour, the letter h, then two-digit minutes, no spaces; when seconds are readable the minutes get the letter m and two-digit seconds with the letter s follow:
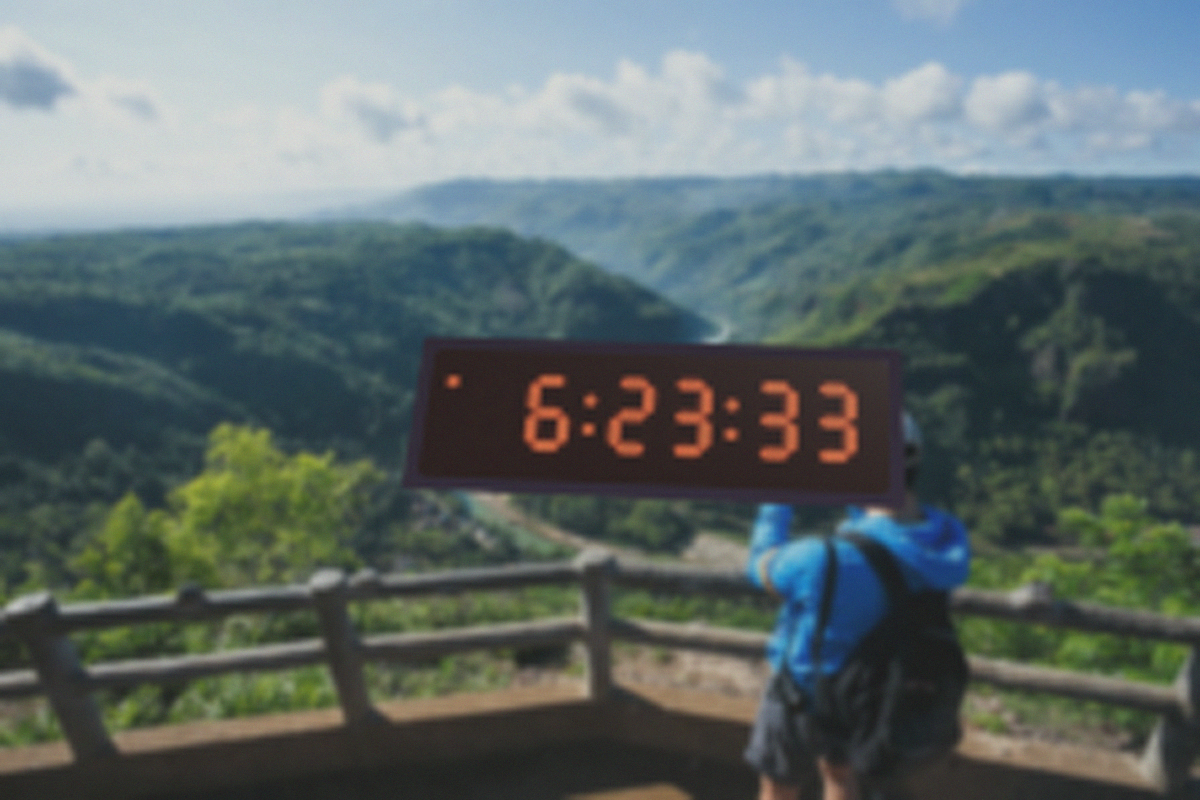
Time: 6h23m33s
